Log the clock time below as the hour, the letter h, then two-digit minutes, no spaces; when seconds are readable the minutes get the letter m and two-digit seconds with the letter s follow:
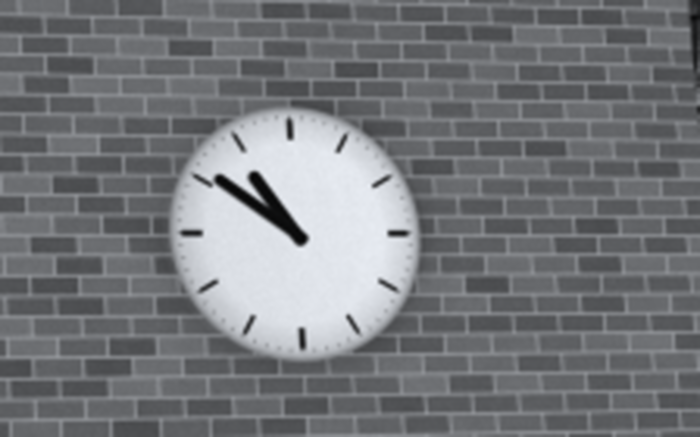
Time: 10h51
